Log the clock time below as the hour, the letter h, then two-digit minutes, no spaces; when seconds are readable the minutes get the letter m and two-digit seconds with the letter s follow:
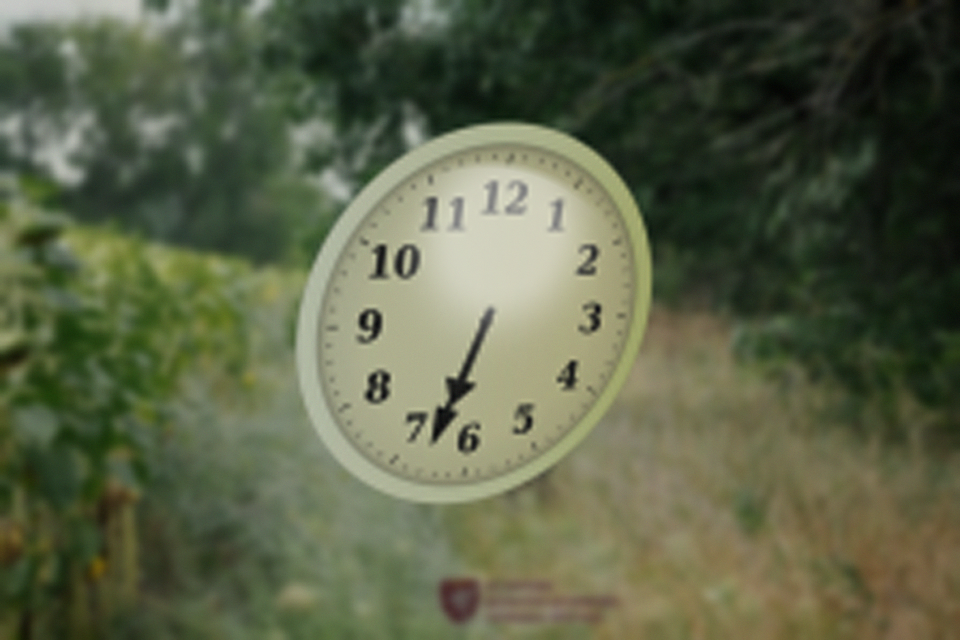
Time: 6h33
